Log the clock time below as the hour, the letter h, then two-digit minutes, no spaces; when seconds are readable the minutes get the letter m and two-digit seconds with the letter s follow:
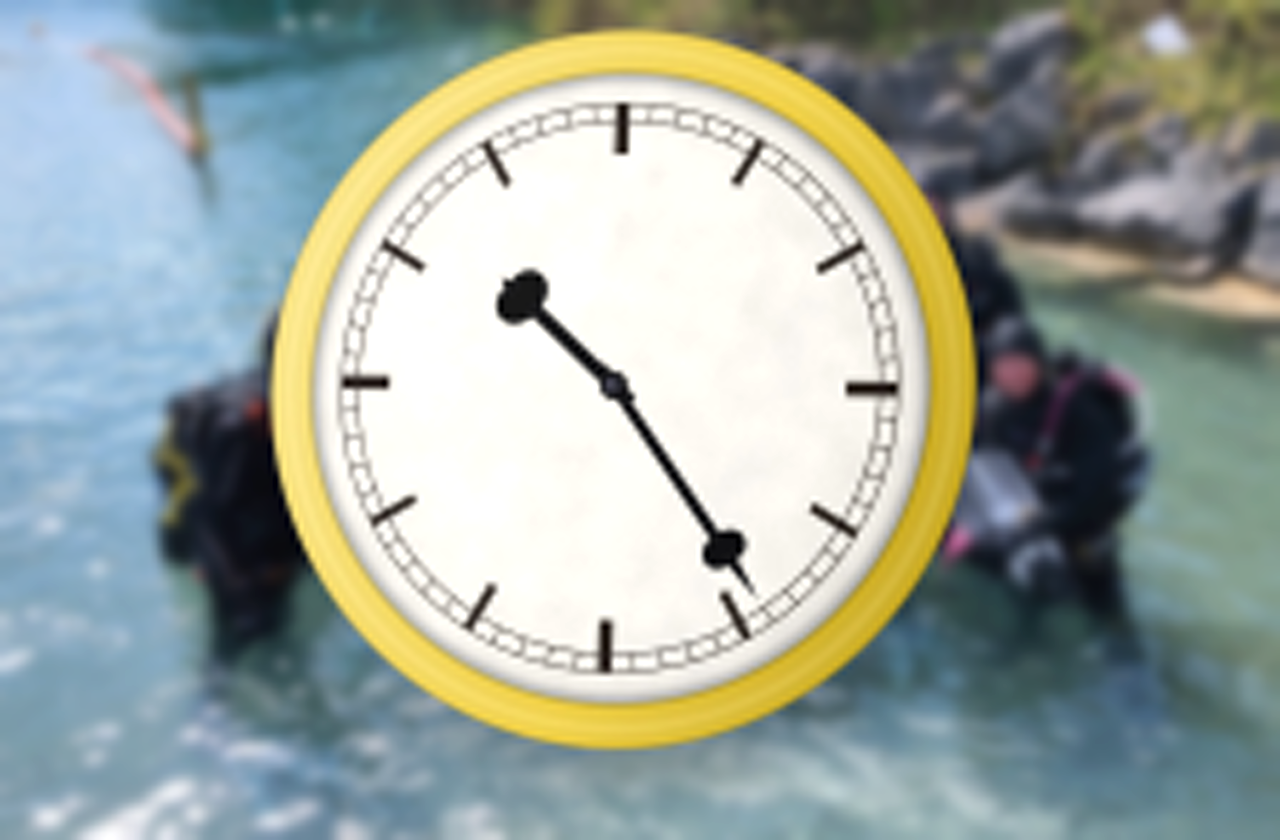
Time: 10h24
